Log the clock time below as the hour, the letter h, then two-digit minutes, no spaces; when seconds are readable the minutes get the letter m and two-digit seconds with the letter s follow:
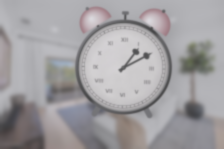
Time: 1h10
